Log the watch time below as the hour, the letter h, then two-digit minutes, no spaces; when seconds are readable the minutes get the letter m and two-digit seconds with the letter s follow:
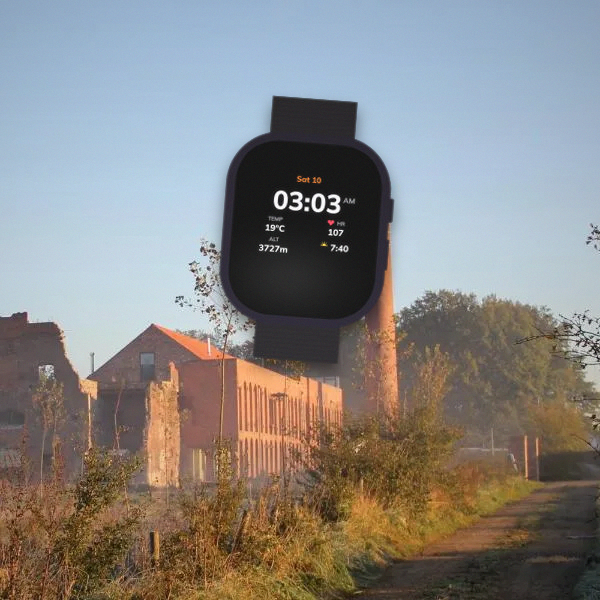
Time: 3h03
